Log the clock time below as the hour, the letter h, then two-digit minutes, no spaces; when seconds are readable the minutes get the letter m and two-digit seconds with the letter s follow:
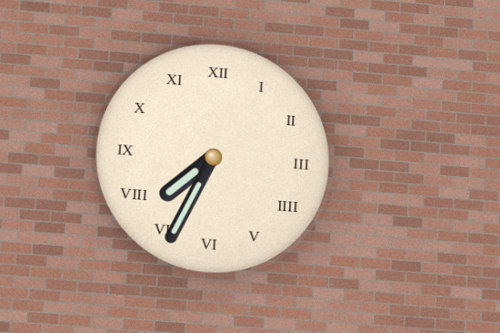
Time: 7h34
